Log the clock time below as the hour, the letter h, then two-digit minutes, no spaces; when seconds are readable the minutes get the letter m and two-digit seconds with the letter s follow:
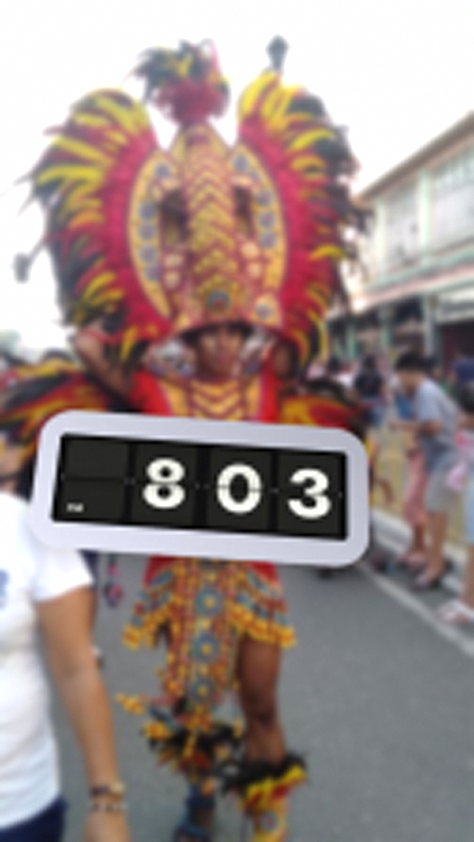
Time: 8h03
